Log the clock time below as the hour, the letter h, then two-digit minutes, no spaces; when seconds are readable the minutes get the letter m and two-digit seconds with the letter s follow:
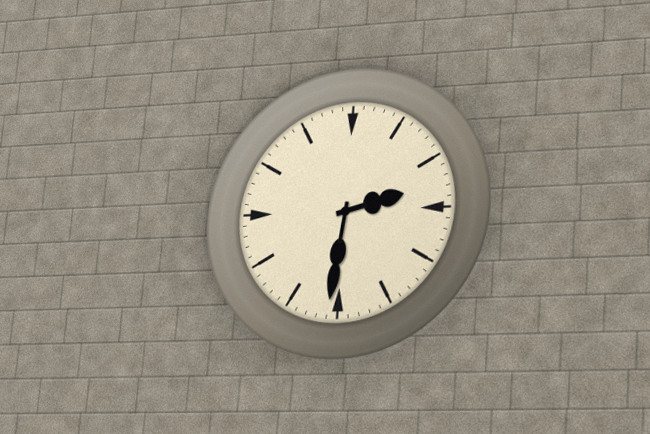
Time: 2h31
